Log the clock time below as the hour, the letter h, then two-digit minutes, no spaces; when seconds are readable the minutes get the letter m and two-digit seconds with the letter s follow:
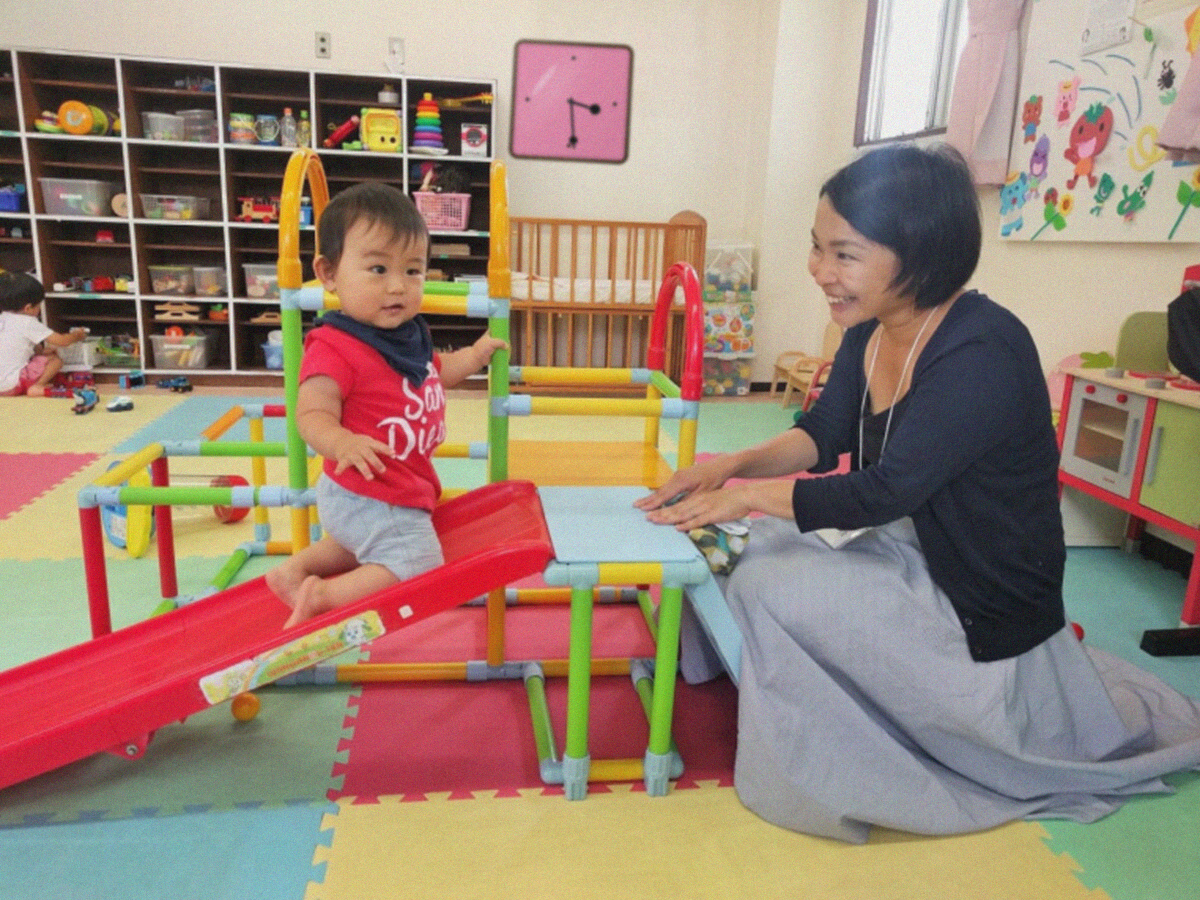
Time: 3h29
